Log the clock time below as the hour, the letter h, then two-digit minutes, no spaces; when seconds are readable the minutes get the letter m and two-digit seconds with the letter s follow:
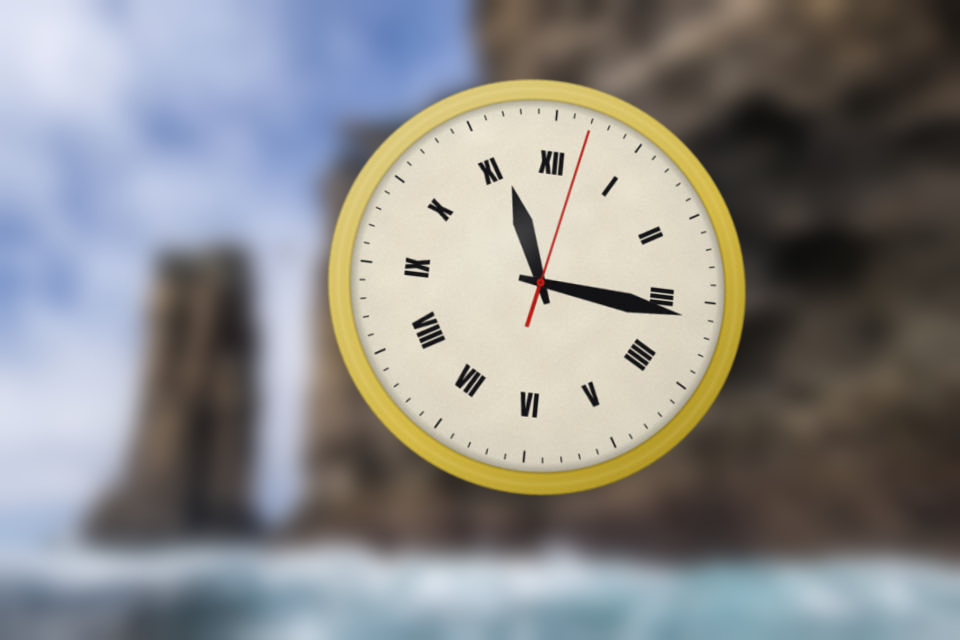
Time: 11h16m02s
